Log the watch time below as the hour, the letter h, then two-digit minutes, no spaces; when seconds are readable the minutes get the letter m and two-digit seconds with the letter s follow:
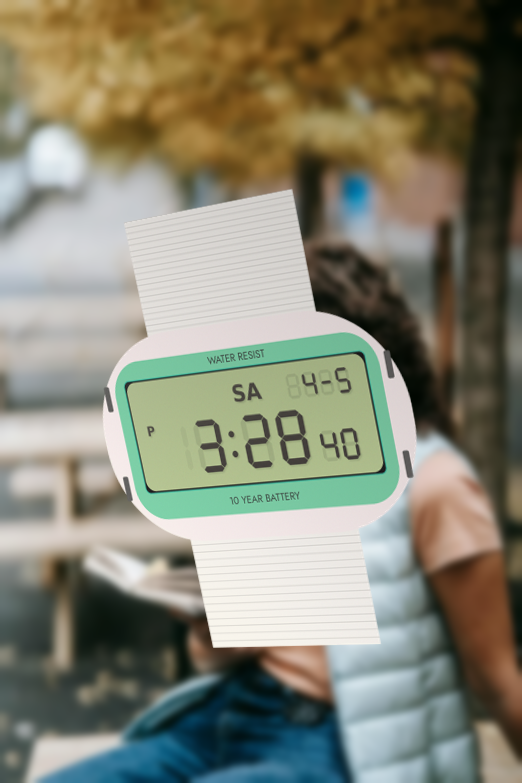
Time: 3h28m40s
